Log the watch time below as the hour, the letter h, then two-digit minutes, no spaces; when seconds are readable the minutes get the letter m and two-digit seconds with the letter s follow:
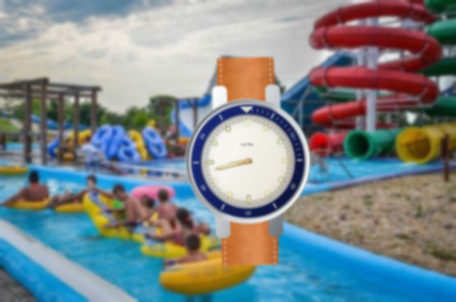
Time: 8h43
